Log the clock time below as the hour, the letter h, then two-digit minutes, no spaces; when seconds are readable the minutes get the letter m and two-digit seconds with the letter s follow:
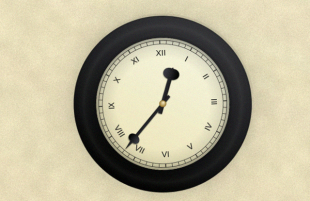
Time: 12h37
